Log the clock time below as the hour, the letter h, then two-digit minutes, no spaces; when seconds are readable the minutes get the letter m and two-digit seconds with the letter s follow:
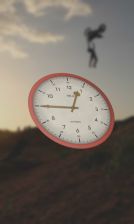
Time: 12h45
